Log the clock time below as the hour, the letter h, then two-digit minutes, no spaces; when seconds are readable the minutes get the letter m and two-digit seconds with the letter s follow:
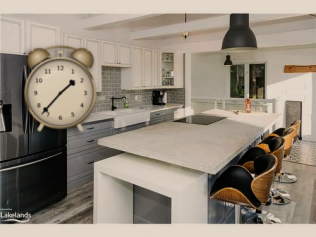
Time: 1h37
